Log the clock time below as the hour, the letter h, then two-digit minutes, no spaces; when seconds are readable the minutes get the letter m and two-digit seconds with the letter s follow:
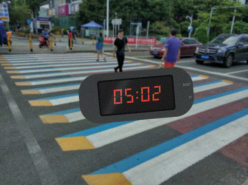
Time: 5h02
